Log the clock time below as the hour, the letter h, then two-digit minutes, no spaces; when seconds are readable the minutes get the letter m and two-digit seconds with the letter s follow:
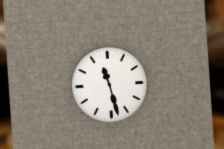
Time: 11h28
